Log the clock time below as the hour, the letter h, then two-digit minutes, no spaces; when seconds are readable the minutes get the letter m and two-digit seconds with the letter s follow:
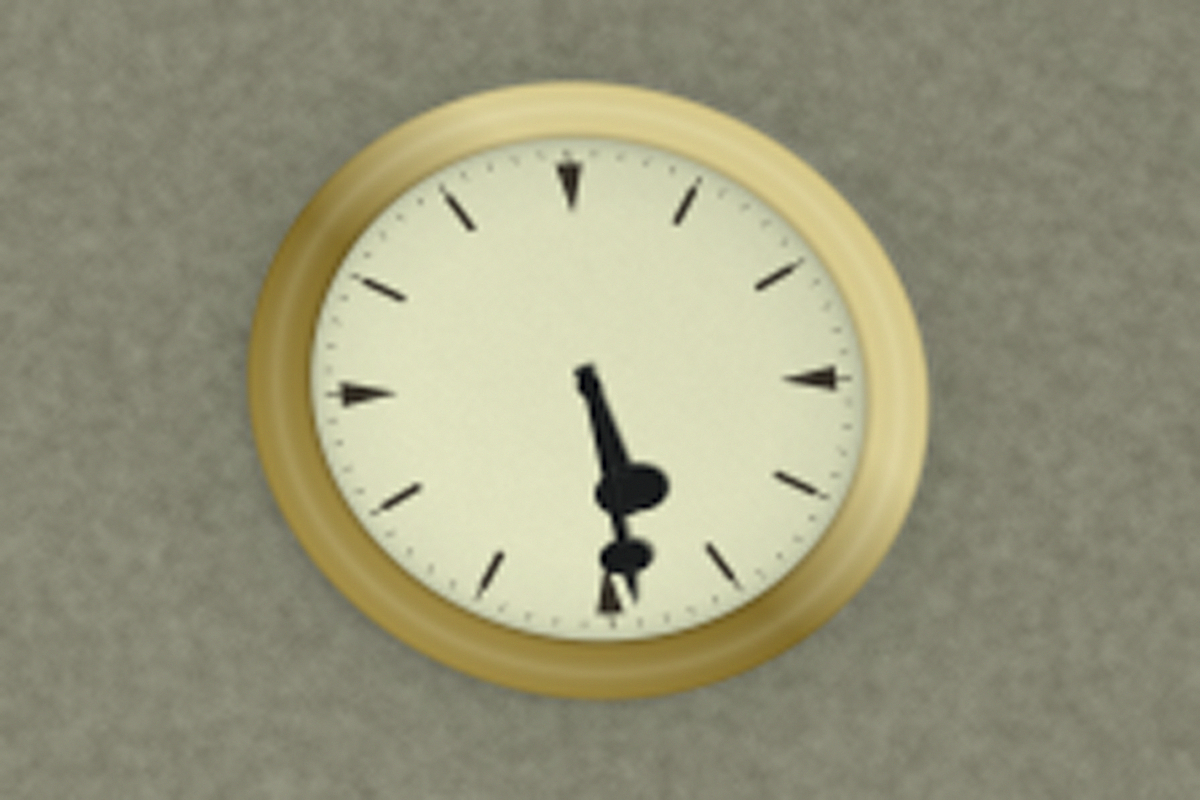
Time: 5h29
